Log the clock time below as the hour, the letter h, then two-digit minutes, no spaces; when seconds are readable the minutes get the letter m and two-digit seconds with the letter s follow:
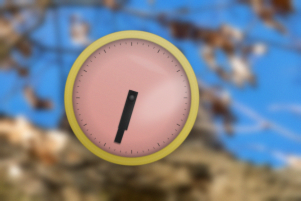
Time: 6h33
